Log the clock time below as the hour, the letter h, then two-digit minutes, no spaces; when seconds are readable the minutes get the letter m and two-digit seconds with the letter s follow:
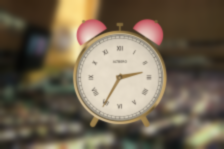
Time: 2h35
